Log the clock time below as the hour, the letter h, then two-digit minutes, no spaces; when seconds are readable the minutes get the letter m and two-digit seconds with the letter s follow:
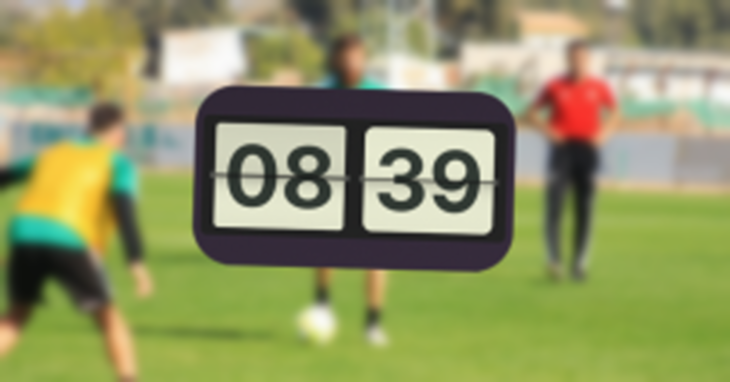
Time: 8h39
